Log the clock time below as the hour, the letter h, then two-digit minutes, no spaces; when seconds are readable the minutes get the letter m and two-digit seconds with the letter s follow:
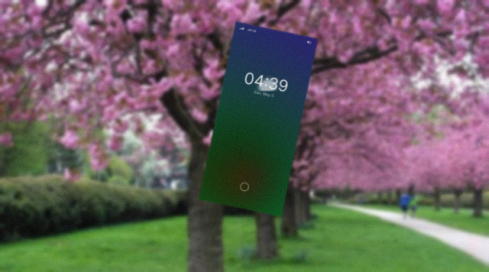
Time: 4h39
